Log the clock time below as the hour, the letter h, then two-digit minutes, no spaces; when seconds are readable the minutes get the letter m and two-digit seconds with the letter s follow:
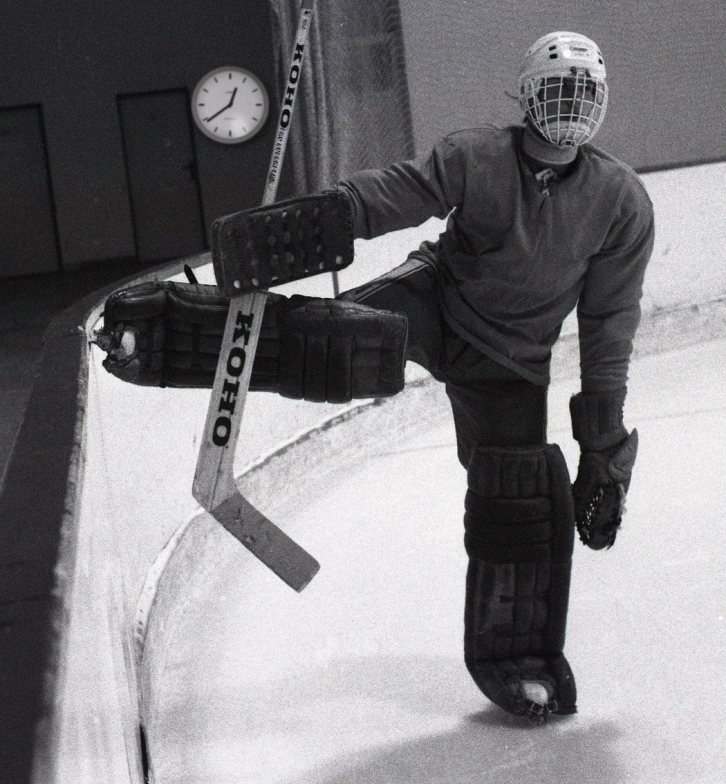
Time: 12h39
